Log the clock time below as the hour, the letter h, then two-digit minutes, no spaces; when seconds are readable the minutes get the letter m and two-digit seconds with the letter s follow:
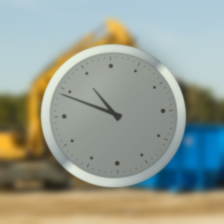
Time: 10h49
